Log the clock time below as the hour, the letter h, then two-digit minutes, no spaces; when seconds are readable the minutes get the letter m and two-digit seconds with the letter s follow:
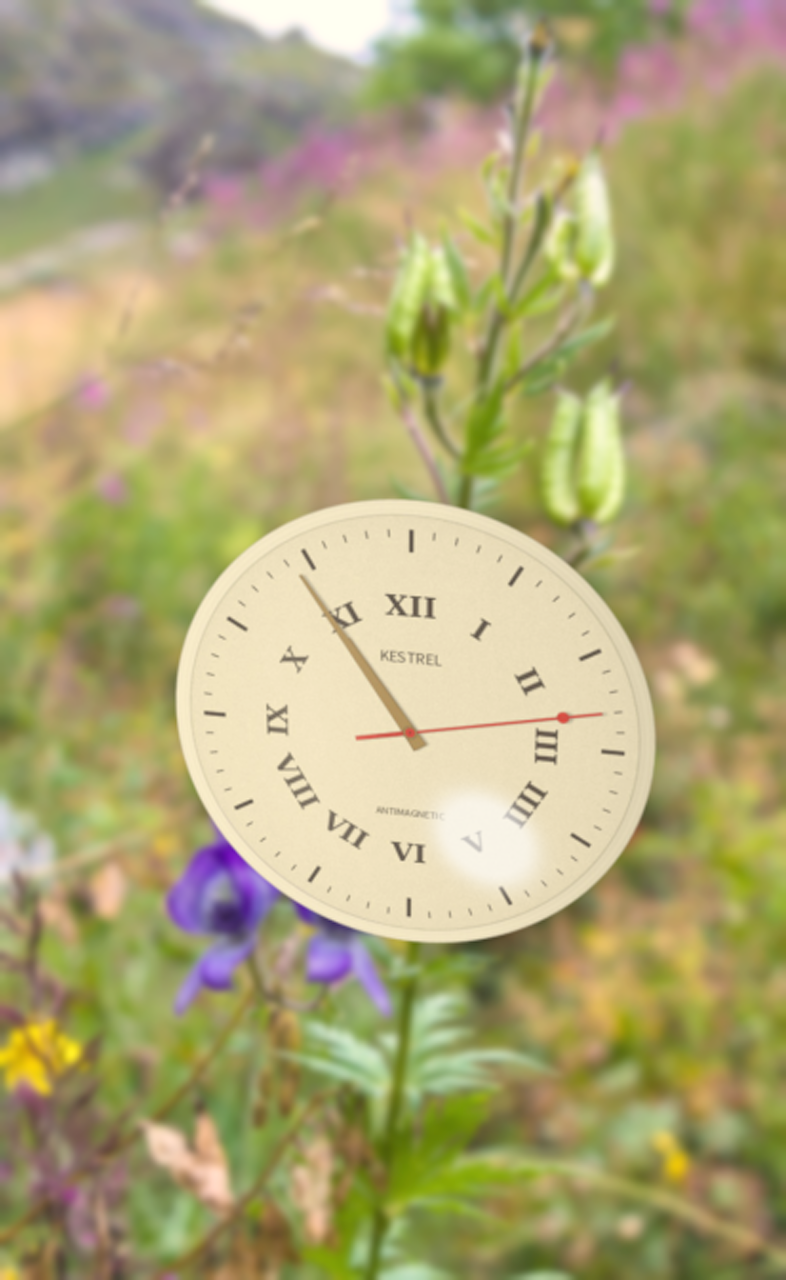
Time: 10h54m13s
